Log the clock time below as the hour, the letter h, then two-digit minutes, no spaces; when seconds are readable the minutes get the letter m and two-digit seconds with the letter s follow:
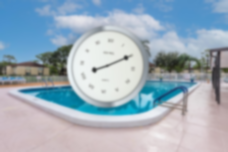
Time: 8h10
